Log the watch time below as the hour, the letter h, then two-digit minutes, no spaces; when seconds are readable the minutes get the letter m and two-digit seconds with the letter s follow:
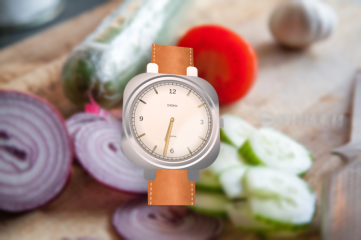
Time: 6h32
